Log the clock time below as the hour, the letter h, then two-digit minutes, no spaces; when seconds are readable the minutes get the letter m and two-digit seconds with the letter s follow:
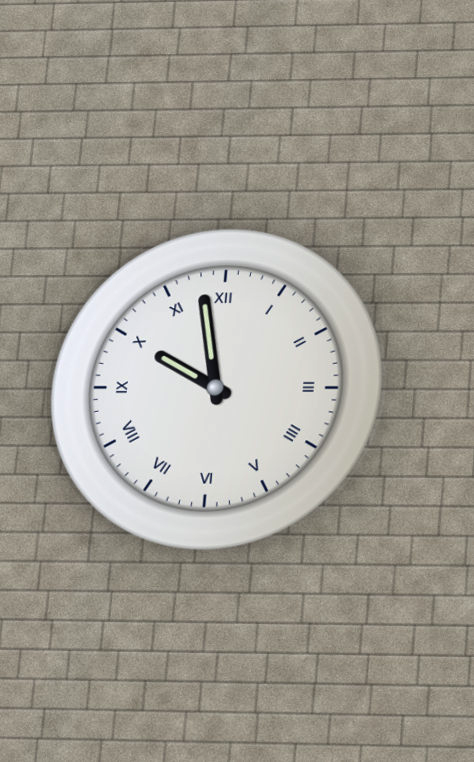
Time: 9h58
